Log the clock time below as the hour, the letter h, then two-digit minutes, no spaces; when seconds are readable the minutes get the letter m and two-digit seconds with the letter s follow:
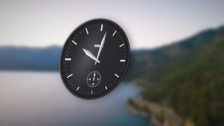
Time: 10h02
